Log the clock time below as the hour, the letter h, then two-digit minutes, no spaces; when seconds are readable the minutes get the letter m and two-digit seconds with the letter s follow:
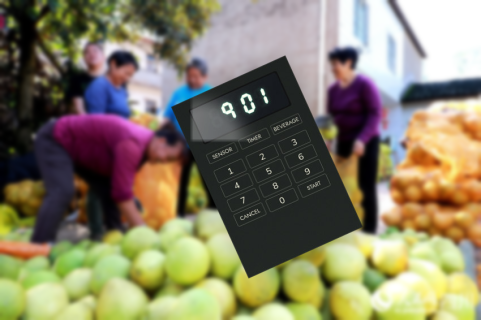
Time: 9h01
